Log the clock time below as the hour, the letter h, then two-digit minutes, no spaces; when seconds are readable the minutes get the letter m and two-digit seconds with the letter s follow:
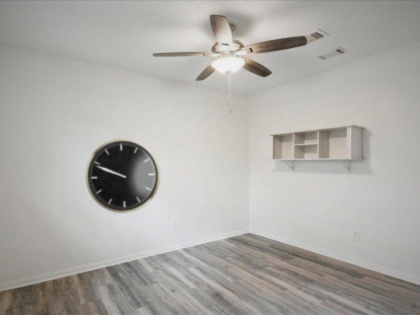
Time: 9h49
